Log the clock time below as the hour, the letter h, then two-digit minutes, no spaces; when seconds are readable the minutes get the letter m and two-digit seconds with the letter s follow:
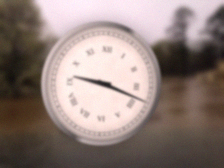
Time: 9h18
